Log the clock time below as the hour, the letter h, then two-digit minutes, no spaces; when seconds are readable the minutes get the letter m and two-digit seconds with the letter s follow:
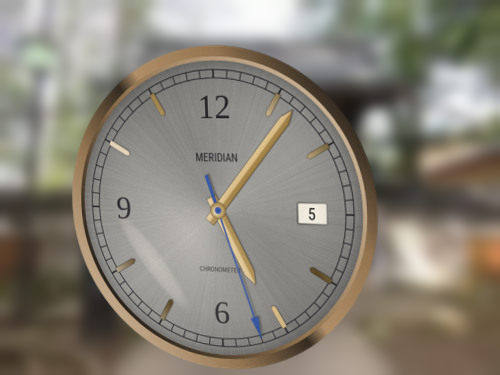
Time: 5h06m27s
